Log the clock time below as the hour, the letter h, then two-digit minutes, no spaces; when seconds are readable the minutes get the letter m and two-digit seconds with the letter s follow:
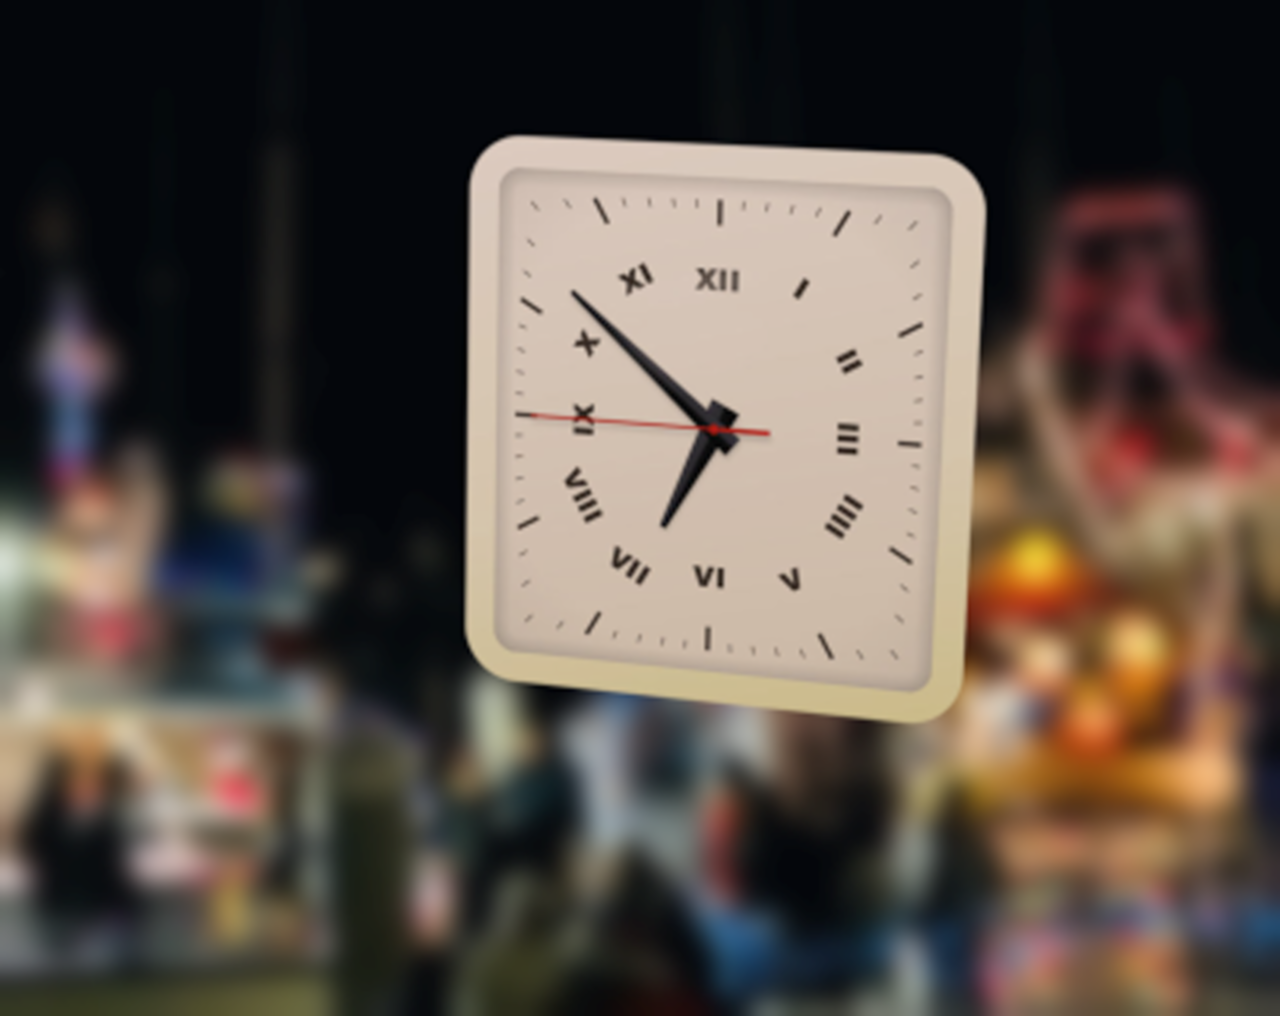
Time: 6h51m45s
